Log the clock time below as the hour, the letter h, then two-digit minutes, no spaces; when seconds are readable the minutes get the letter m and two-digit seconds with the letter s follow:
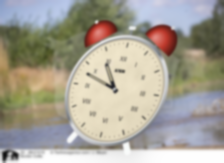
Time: 10h48
